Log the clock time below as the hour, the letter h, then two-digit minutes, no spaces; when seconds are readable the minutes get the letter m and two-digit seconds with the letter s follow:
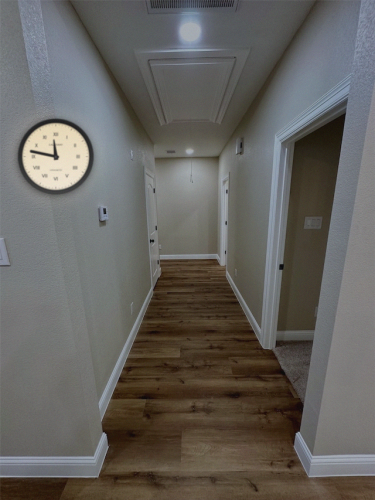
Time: 11h47
